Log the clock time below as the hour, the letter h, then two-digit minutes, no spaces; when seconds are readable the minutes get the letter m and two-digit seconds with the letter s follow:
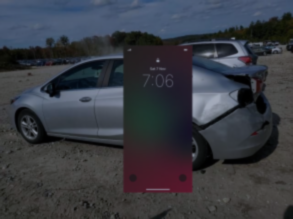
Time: 7h06
